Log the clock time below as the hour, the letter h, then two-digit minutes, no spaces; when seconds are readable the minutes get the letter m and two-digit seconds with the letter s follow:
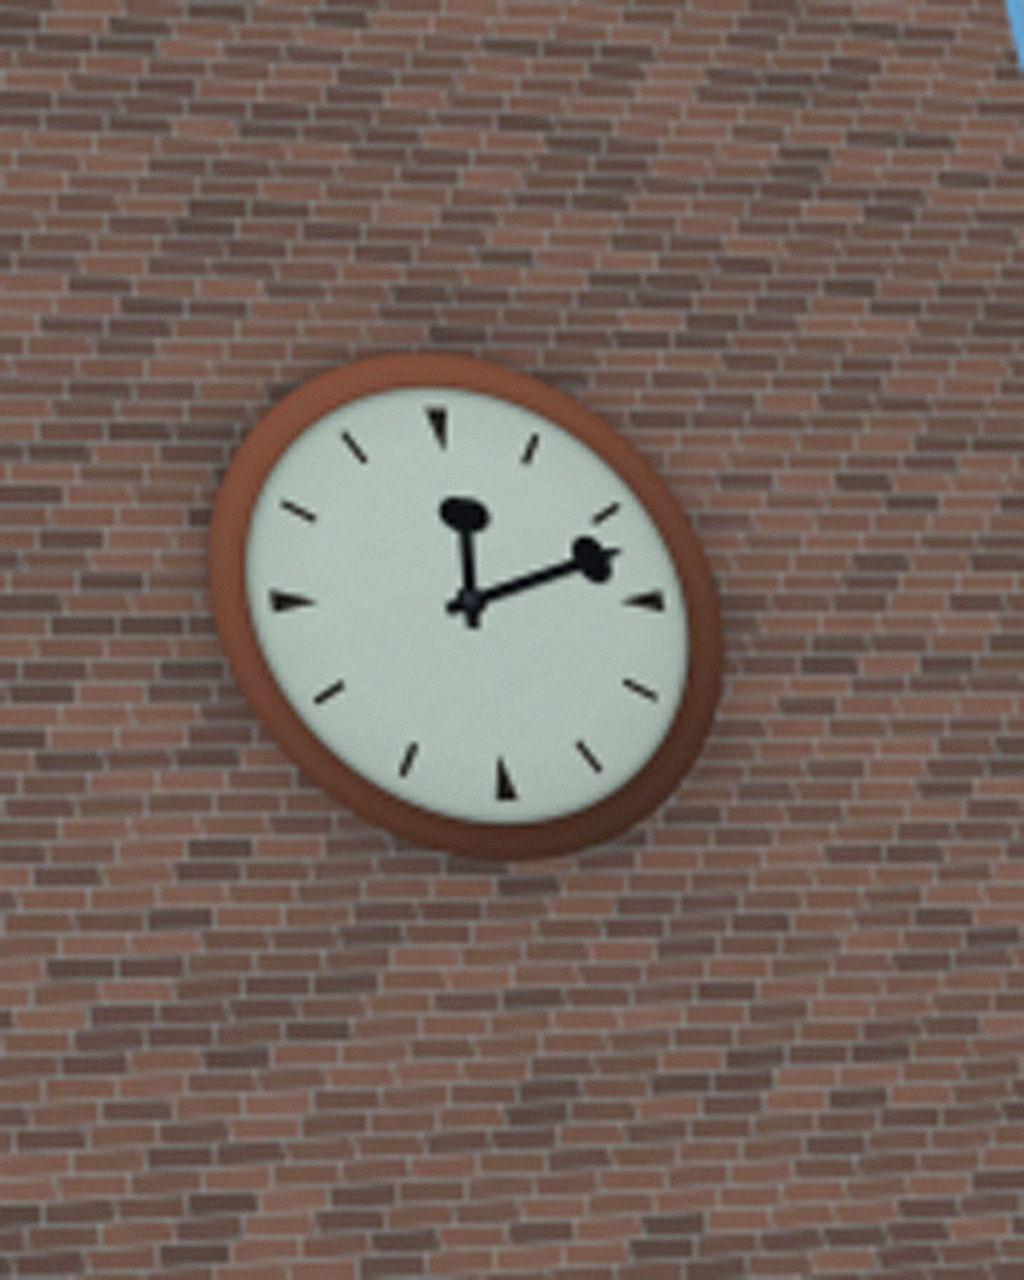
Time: 12h12
